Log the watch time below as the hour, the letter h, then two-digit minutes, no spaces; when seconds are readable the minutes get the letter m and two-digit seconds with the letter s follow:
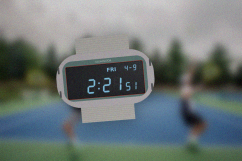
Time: 2h21m51s
